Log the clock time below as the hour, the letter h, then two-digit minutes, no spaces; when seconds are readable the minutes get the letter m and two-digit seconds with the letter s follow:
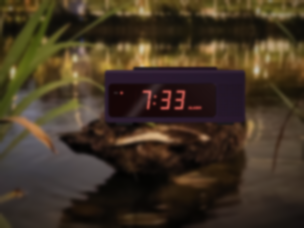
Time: 7h33
